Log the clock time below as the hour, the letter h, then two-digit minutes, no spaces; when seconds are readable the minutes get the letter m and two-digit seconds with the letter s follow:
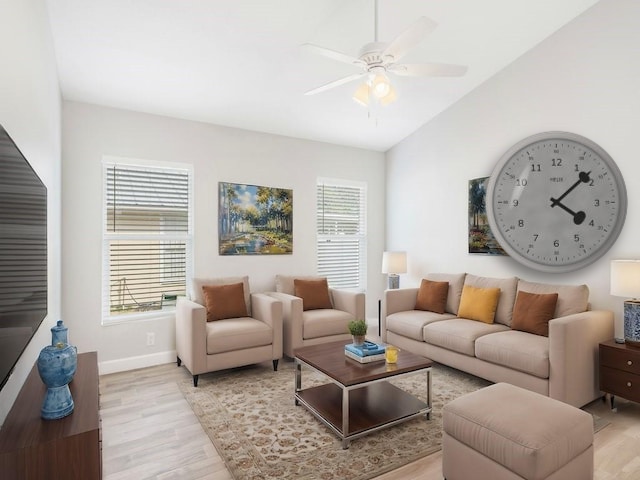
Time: 4h08
